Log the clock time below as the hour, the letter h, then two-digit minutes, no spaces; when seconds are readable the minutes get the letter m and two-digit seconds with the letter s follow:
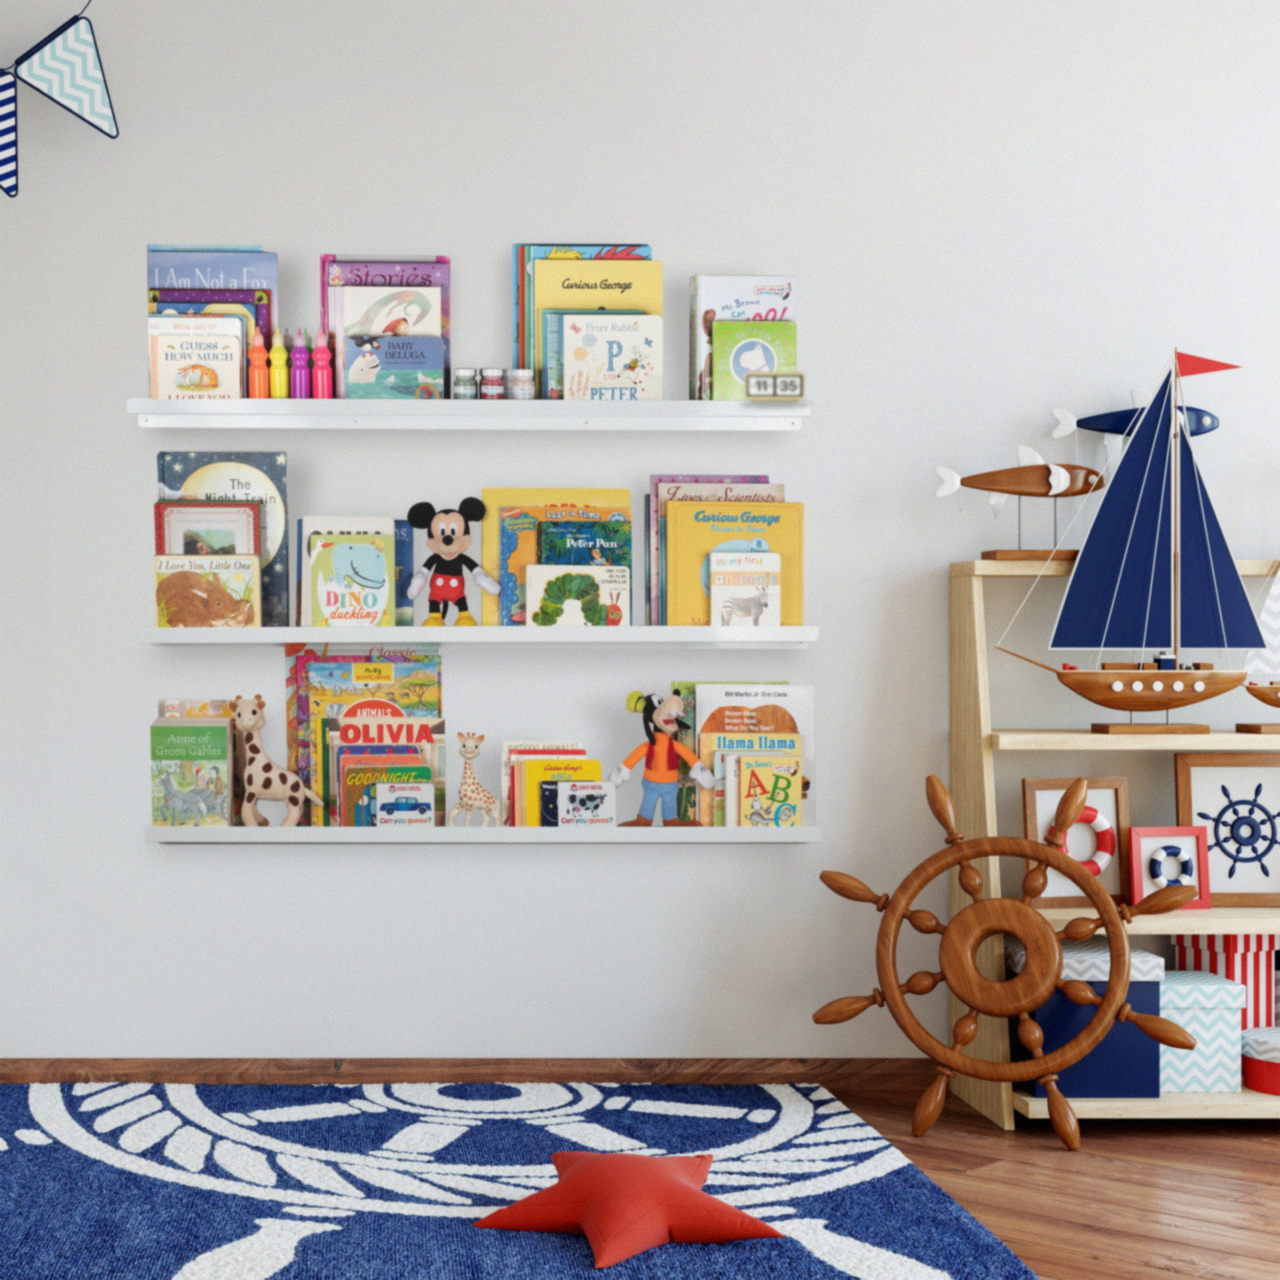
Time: 11h35
